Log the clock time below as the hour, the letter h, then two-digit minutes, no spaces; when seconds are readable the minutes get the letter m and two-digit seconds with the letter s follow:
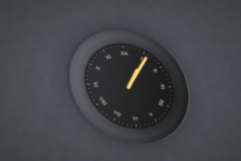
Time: 1h06
